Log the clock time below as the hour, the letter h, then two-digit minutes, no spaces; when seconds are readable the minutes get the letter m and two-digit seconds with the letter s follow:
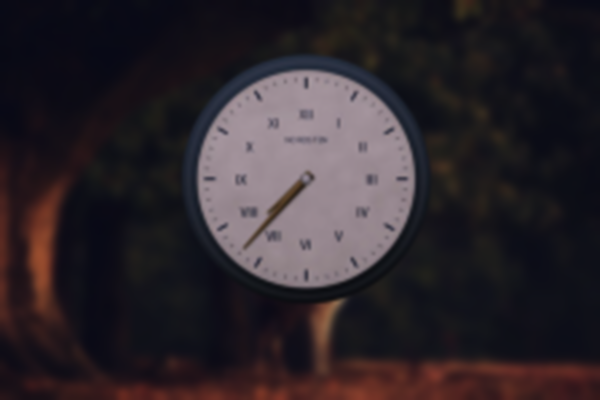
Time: 7h37
